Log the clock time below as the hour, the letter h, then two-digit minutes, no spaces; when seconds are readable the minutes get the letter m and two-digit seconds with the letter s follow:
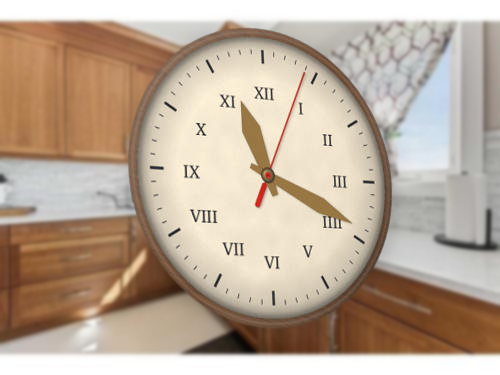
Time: 11h19m04s
